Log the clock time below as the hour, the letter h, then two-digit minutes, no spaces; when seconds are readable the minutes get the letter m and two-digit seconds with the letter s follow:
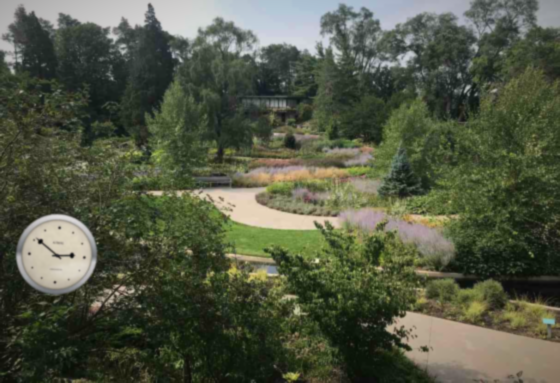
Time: 2h51
